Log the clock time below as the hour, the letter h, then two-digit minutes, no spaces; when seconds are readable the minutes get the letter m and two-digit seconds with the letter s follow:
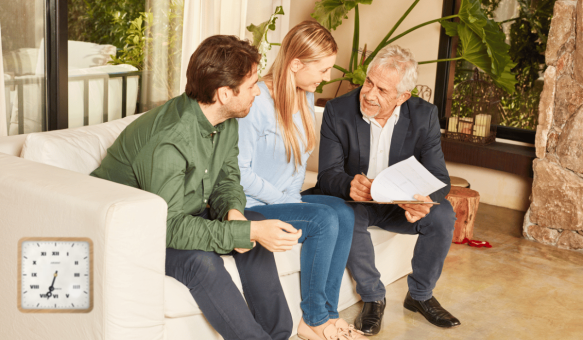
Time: 6h33
